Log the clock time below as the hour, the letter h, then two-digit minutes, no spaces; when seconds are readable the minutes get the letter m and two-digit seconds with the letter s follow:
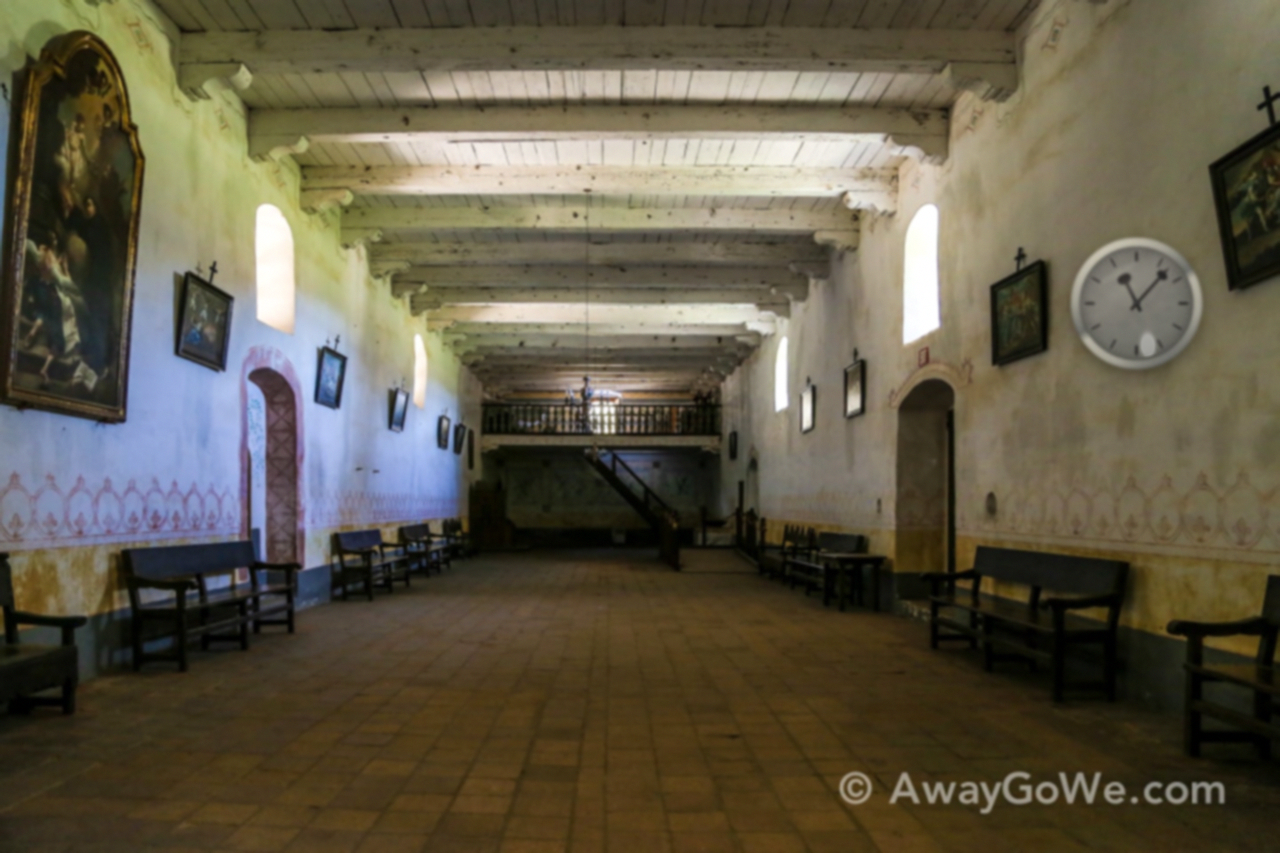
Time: 11h07
